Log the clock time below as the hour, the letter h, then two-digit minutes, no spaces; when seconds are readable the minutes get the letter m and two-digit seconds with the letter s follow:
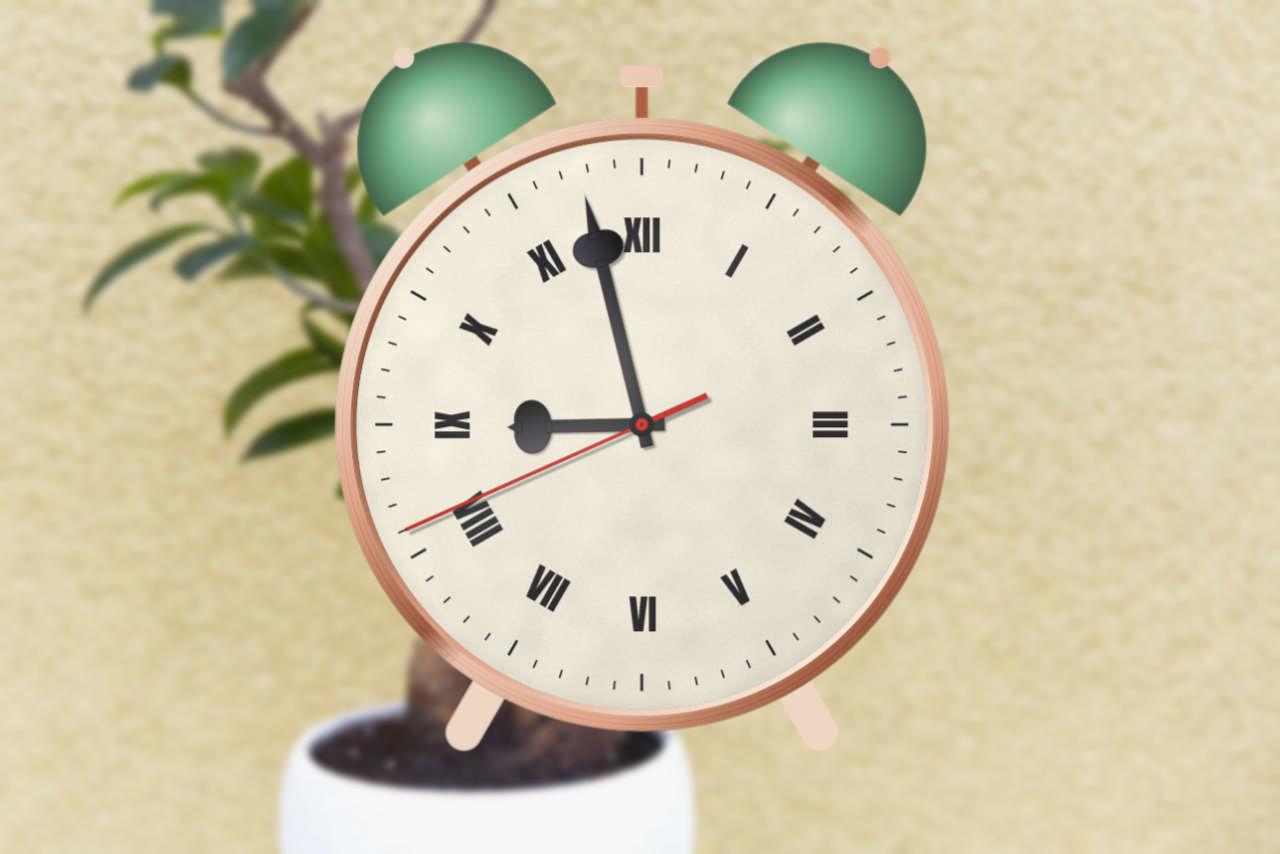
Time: 8h57m41s
